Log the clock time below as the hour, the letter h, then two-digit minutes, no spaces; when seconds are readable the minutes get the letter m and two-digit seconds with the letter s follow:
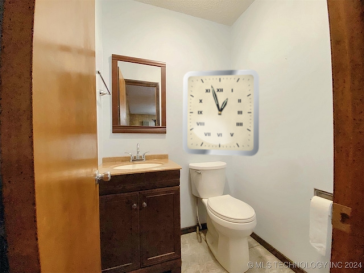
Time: 12h57
